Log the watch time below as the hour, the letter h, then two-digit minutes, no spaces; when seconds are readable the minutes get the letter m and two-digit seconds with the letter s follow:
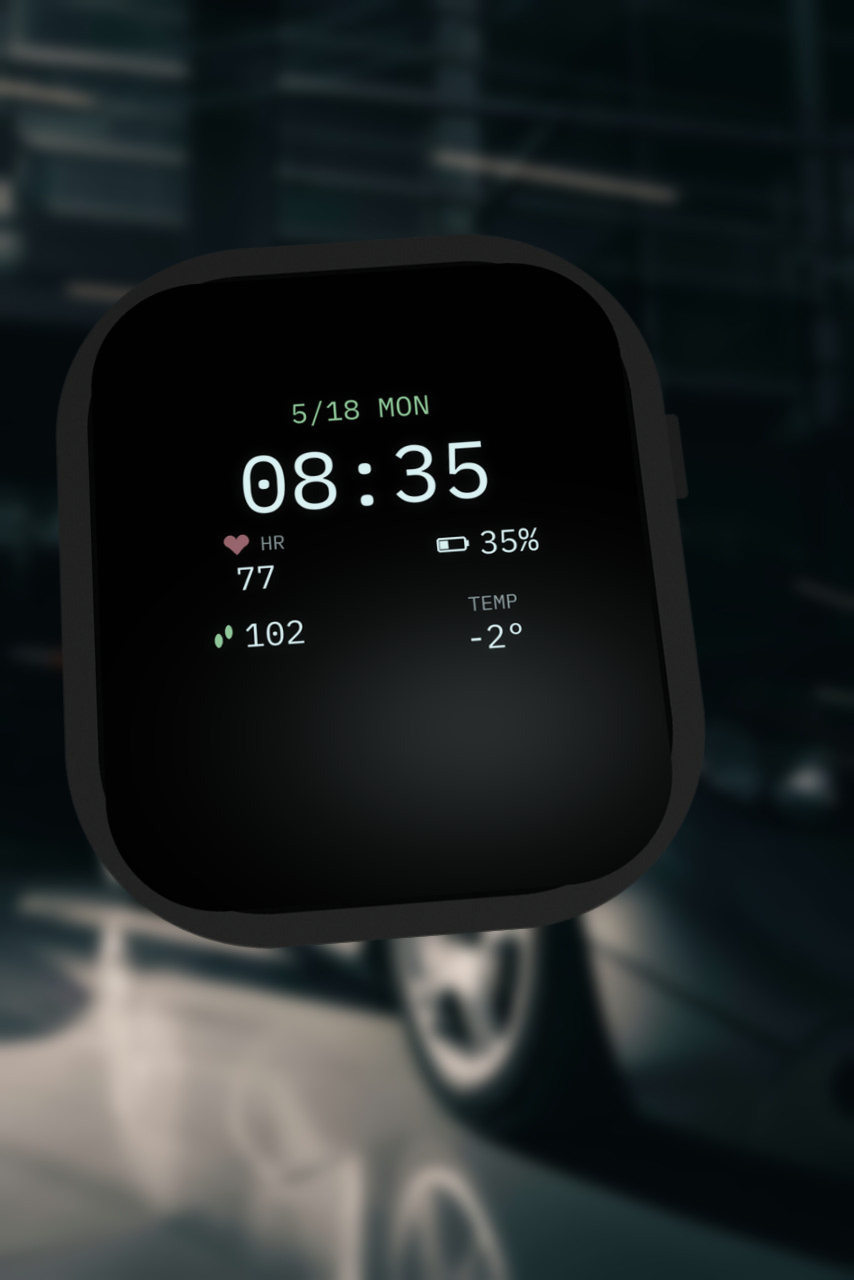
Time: 8h35
